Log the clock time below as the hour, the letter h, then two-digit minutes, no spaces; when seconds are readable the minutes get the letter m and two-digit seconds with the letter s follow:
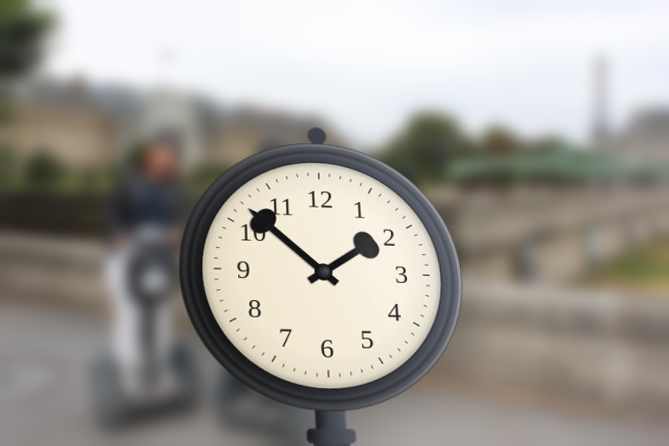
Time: 1h52
